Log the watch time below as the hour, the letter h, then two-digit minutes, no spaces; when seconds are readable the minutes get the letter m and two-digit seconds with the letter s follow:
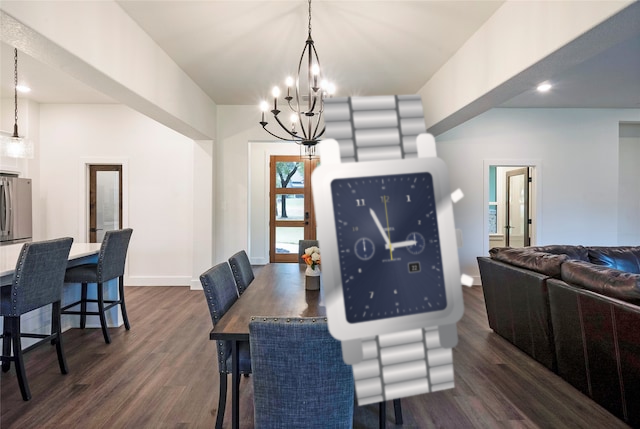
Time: 2h56
